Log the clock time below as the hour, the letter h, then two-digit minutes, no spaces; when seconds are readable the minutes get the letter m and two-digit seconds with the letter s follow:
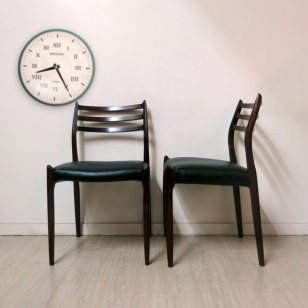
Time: 8h25
